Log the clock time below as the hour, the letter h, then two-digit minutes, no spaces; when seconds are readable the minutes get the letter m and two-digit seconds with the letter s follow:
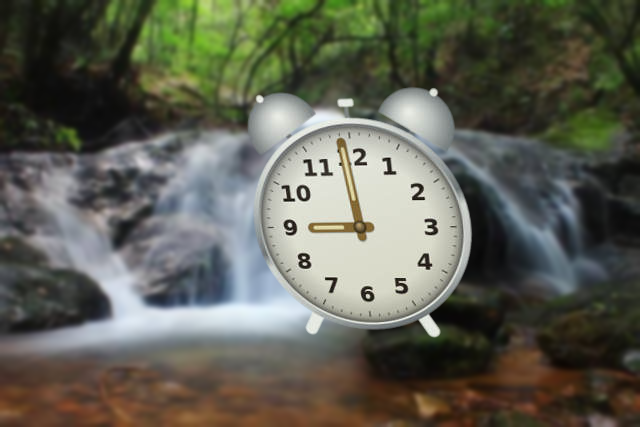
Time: 8h59
